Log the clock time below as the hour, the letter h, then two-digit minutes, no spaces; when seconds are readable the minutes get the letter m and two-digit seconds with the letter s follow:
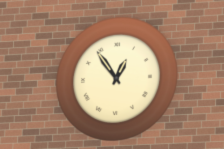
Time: 12h54
